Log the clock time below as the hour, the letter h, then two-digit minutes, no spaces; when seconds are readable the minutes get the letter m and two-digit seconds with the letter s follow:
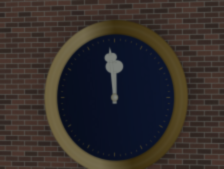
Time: 11h59
